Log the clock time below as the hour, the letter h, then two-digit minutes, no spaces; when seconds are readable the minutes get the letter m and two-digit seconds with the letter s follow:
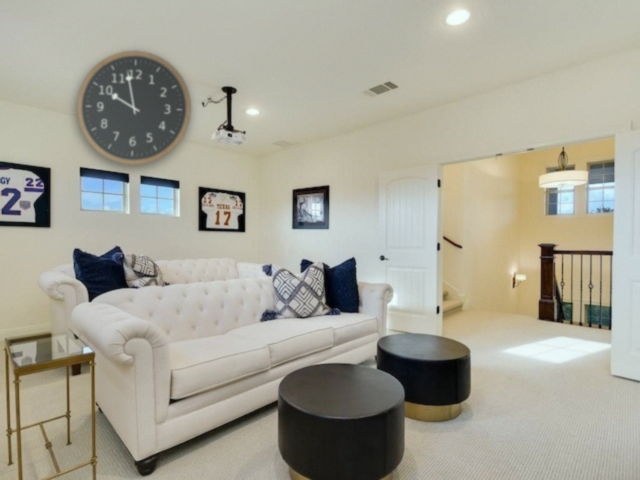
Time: 9h58
